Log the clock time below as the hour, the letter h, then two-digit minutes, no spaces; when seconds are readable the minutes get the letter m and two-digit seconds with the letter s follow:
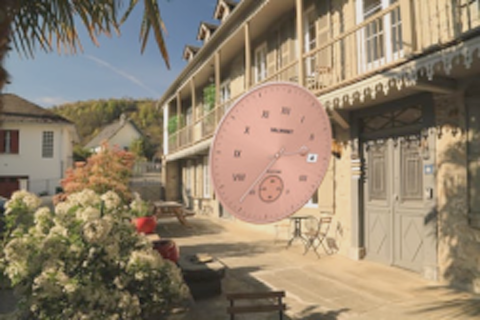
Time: 2h36
